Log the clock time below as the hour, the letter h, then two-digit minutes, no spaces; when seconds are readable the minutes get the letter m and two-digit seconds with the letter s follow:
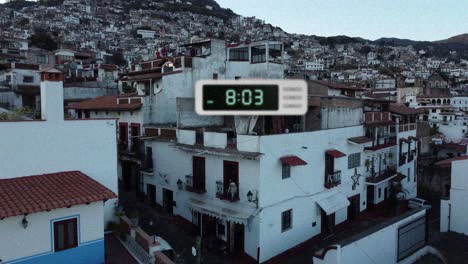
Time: 8h03
